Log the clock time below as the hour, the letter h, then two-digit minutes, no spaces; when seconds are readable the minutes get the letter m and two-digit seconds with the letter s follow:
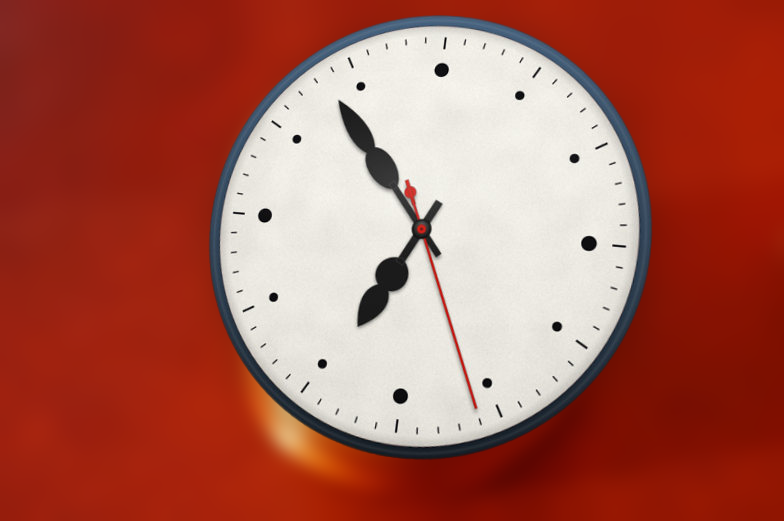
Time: 6h53m26s
